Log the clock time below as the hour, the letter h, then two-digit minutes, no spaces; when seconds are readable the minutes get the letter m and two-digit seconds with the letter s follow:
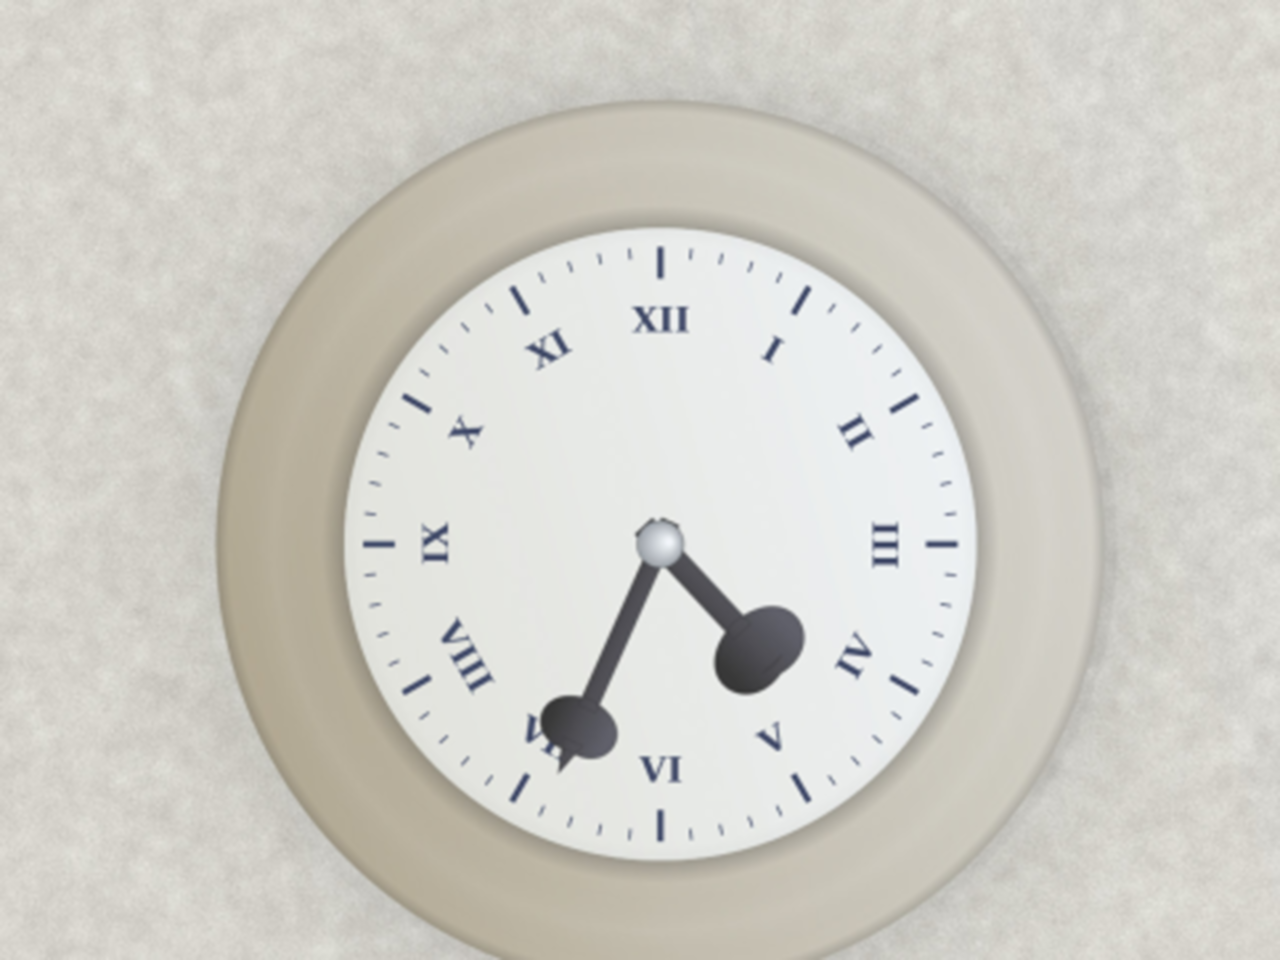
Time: 4h34
